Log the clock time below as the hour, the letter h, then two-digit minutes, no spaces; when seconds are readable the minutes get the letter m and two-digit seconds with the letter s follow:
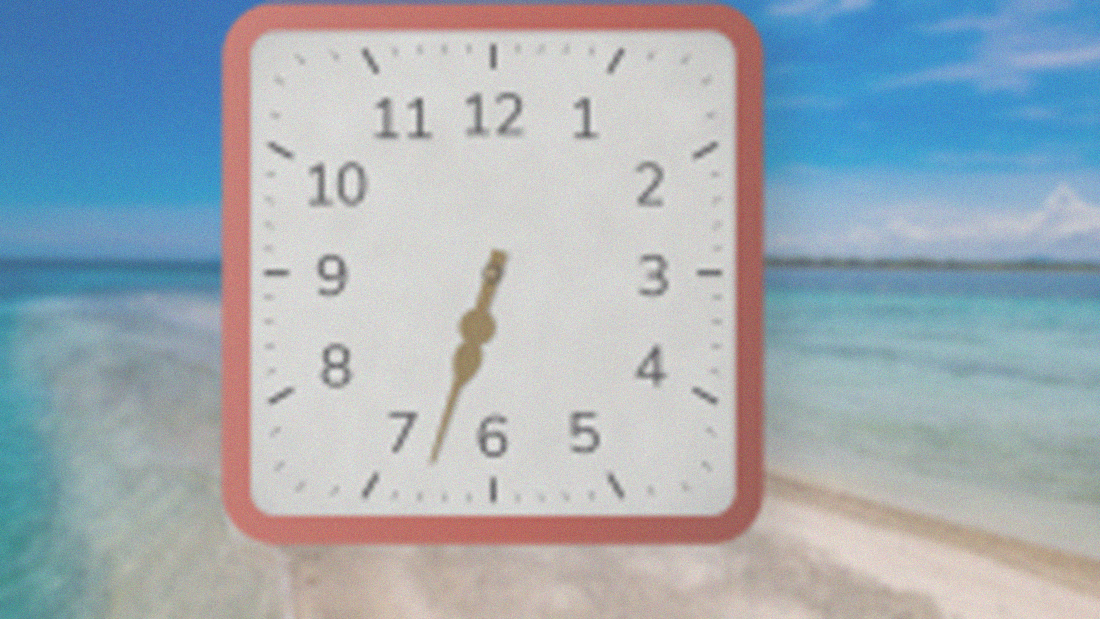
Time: 6h33
